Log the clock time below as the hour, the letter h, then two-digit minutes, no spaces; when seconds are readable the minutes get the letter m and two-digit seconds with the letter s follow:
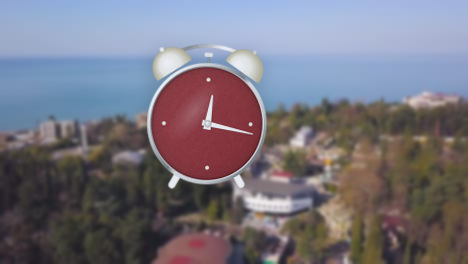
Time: 12h17
